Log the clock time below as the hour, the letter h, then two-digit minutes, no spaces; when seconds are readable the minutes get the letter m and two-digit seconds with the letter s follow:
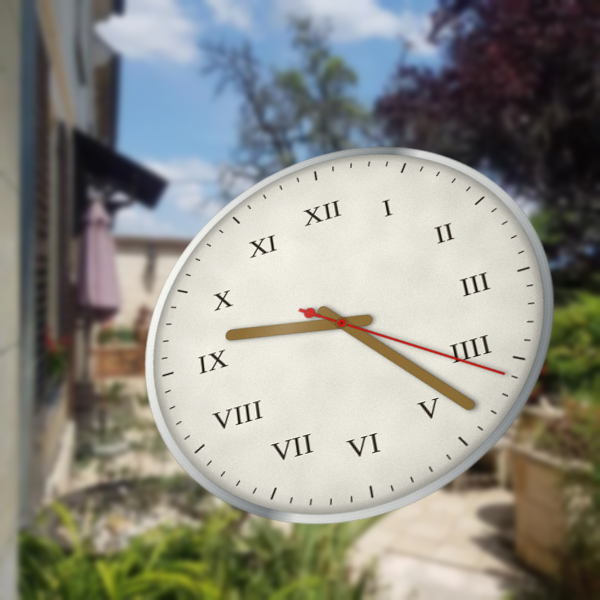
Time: 9h23m21s
